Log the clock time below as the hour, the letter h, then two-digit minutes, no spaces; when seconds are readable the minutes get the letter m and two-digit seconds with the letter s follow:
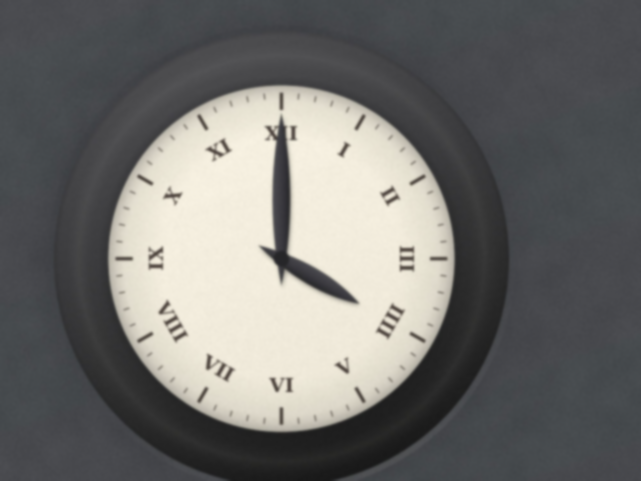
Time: 4h00
